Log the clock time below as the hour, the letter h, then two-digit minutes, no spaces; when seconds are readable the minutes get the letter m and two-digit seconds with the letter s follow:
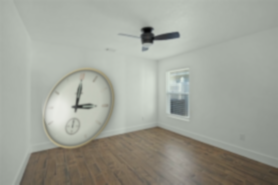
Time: 3h00
